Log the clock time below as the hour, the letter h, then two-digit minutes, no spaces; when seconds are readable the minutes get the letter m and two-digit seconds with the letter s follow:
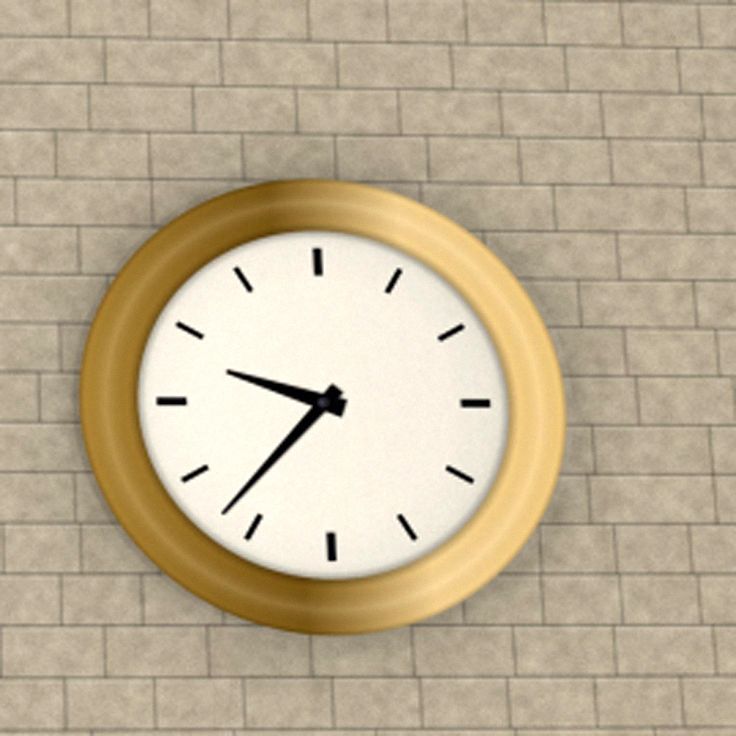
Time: 9h37
